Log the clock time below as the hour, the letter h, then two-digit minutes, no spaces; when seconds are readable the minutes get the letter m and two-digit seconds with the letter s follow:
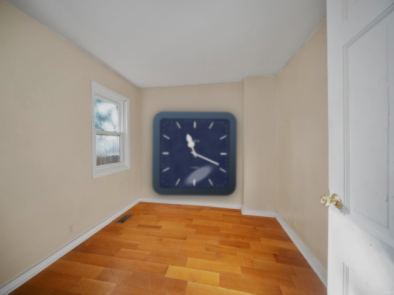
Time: 11h19
